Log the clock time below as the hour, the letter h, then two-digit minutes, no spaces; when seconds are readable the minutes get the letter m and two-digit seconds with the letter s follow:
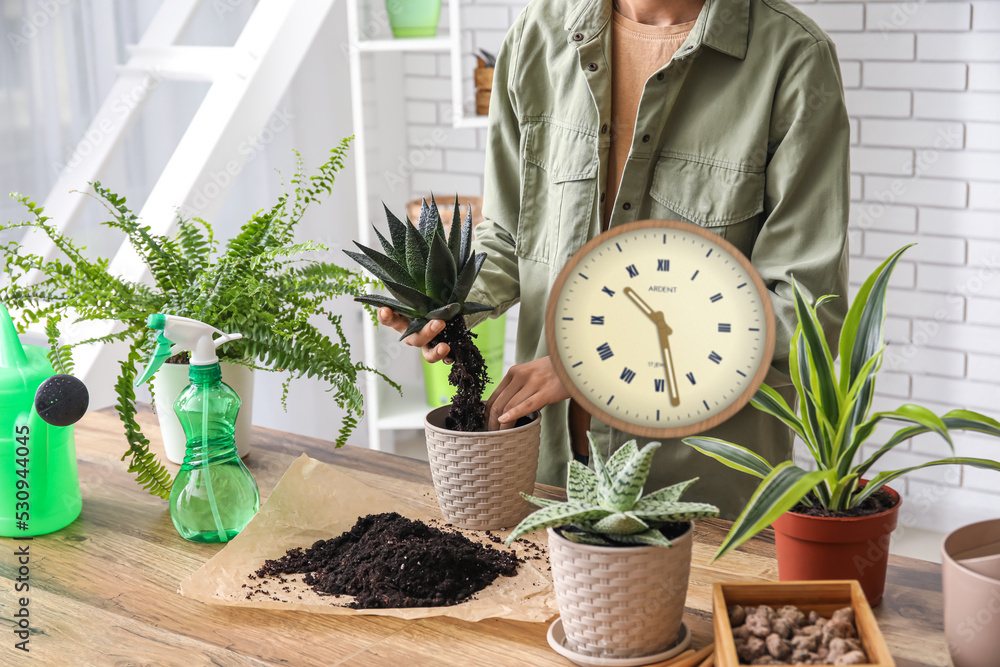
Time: 10h28
